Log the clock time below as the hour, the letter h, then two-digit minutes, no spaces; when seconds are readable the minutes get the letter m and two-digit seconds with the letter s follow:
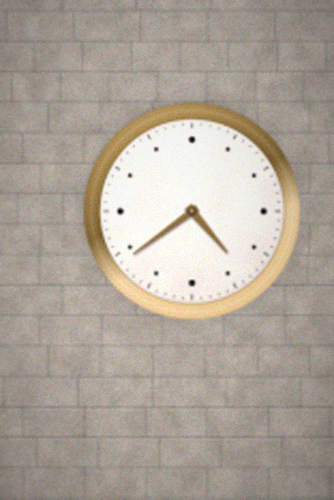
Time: 4h39
